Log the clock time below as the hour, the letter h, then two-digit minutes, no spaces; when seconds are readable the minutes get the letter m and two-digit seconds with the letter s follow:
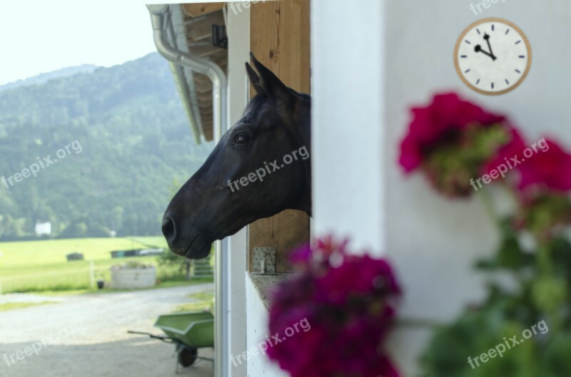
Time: 9h57
